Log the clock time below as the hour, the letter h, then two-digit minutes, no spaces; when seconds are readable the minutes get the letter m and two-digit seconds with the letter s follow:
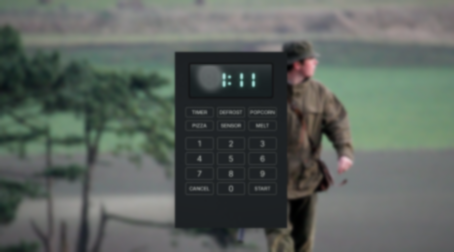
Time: 1h11
